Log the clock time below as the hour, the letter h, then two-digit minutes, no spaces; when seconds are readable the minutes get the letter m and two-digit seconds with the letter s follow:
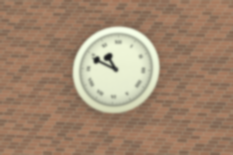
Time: 10h49
